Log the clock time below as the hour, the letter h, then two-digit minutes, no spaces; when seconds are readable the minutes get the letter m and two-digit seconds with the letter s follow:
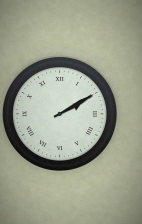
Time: 2h10
